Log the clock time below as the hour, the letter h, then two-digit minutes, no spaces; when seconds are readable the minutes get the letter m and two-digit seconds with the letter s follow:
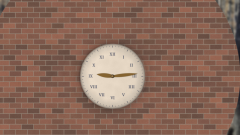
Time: 9h14
